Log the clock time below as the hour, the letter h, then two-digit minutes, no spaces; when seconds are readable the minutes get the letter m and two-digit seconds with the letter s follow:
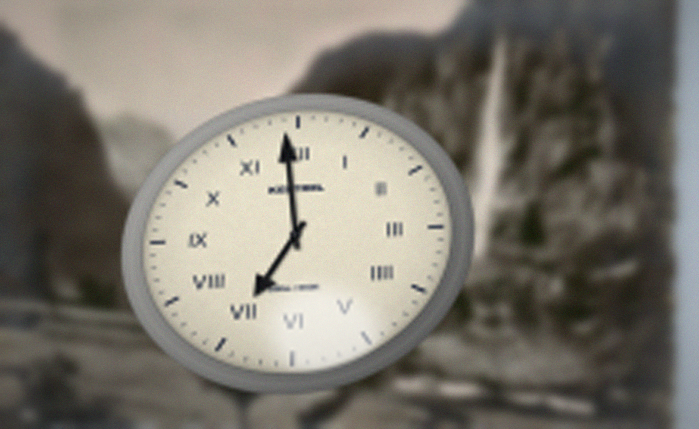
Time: 6h59
